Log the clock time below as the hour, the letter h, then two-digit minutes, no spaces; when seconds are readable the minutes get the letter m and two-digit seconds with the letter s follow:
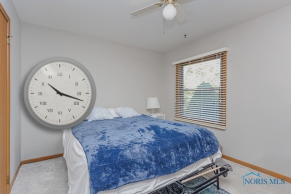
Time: 10h18
